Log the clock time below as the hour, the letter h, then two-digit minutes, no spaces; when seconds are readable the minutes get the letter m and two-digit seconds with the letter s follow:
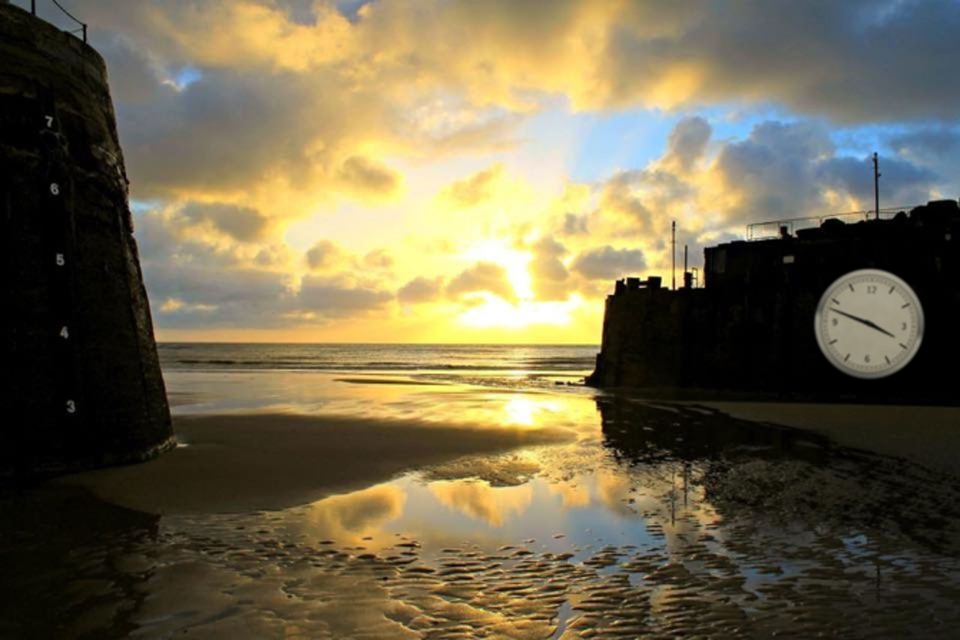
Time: 3h48
